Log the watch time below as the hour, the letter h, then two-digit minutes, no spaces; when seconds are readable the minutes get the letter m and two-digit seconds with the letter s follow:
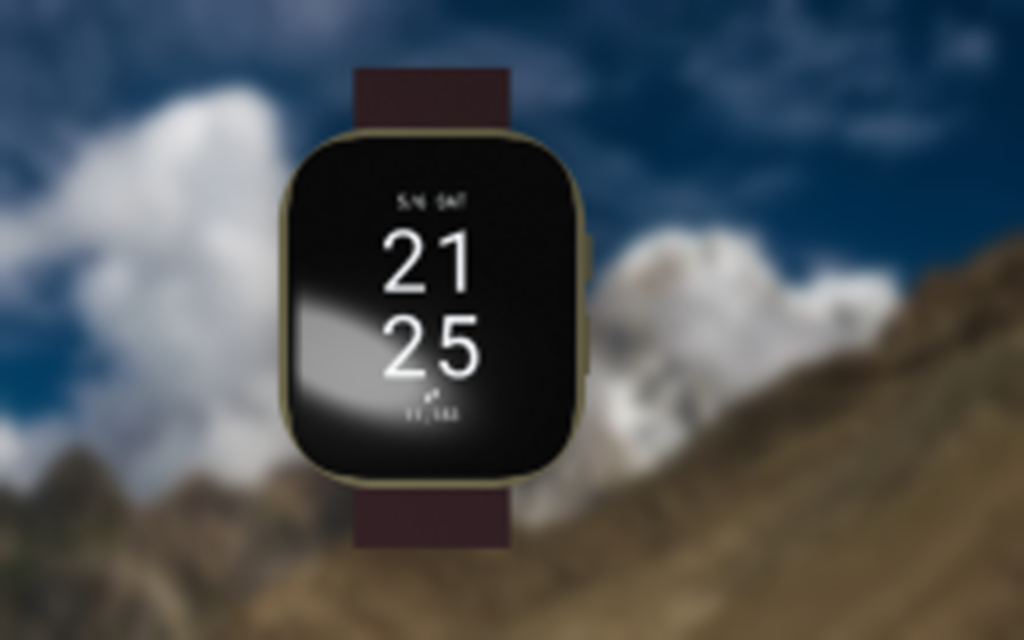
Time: 21h25
